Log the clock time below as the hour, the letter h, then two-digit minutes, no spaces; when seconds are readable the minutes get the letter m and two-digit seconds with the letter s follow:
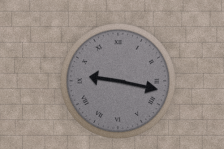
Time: 9h17
